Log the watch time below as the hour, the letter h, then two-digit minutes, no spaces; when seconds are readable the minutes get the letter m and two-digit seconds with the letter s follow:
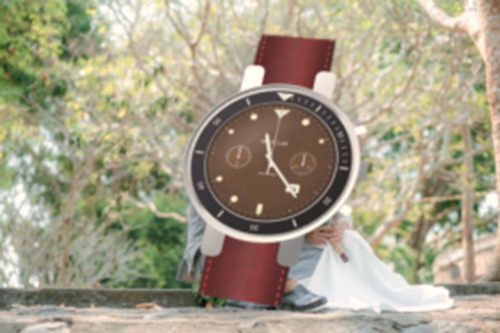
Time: 11h23
